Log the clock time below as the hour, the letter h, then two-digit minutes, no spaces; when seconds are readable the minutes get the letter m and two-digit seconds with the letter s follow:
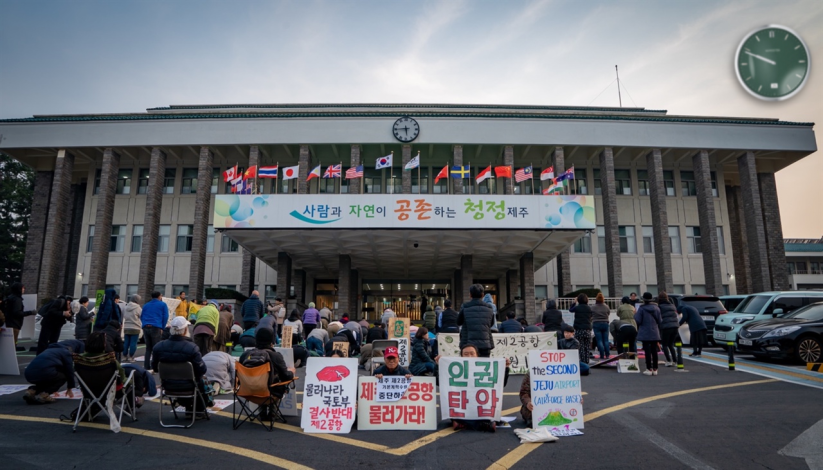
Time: 9h49
